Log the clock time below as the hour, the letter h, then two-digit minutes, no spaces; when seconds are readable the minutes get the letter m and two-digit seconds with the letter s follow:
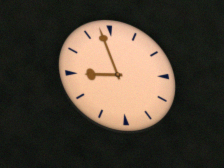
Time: 8h58
